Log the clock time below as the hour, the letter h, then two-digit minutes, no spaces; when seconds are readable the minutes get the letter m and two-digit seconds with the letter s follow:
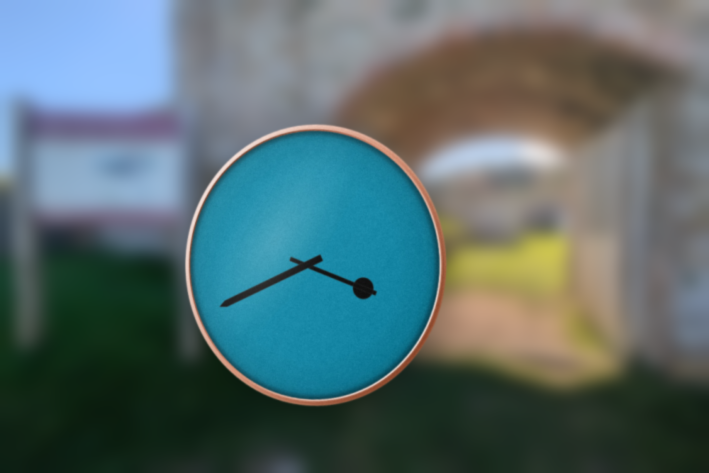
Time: 3h41
